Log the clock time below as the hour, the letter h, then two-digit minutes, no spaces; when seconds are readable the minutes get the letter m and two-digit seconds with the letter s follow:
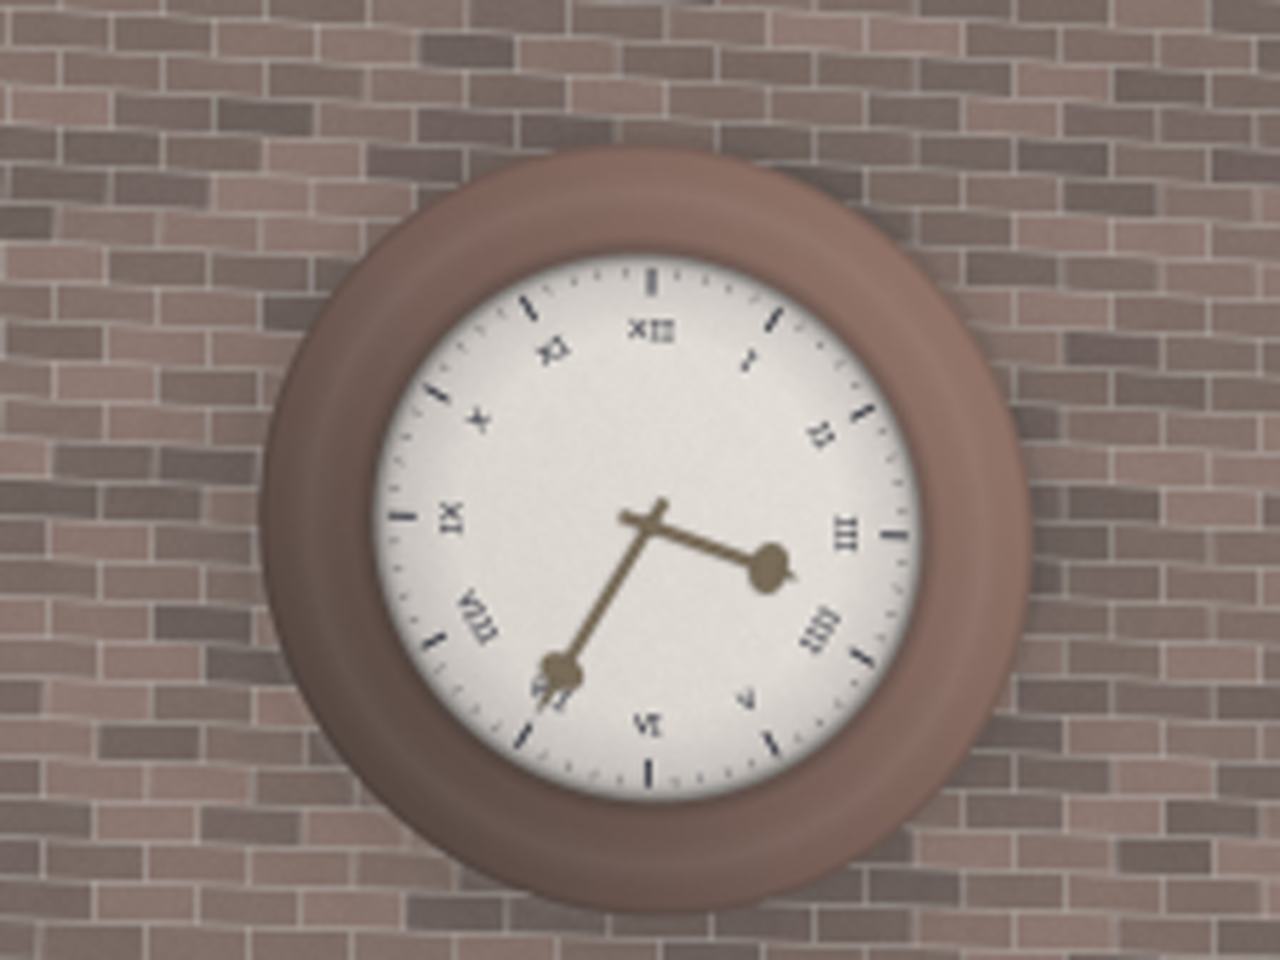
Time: 3h35
